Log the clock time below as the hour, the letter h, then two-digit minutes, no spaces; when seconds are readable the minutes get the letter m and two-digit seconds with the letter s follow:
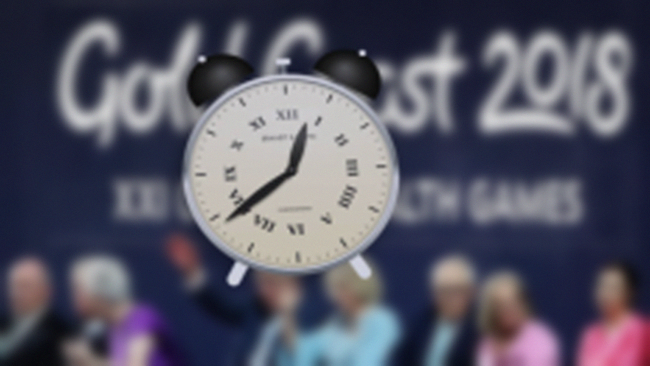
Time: 12h39
